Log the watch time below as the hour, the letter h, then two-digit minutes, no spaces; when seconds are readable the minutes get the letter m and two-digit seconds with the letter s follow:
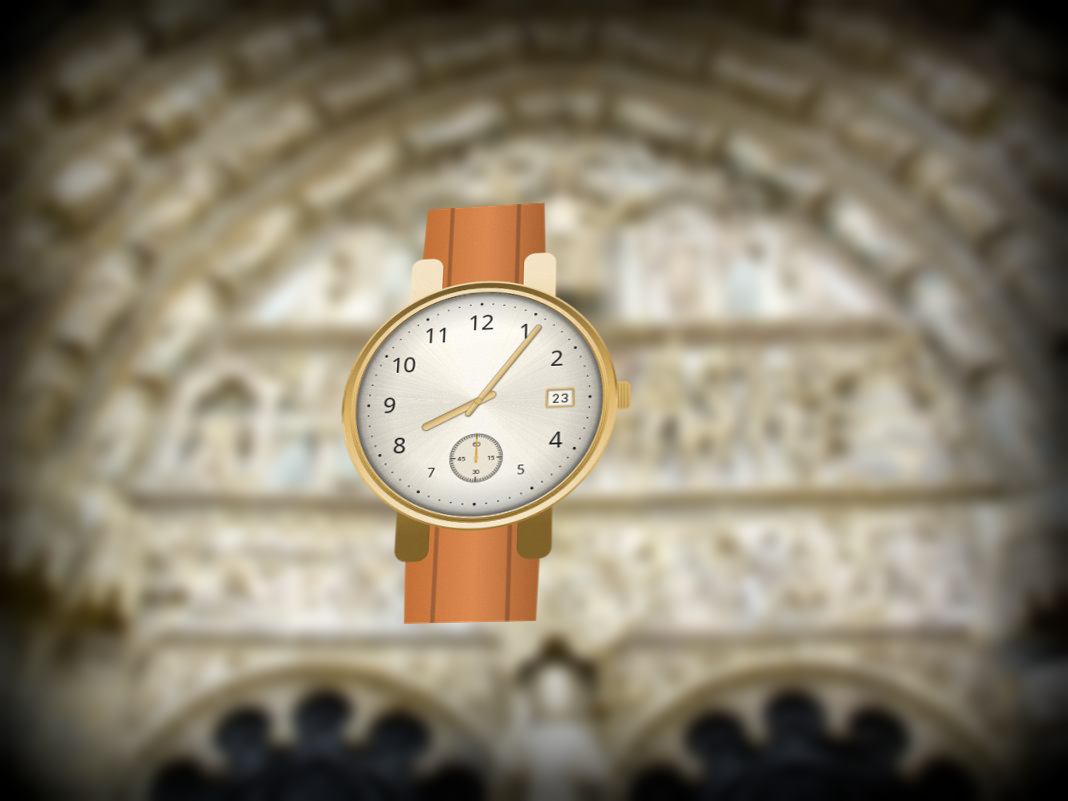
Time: 8h06
